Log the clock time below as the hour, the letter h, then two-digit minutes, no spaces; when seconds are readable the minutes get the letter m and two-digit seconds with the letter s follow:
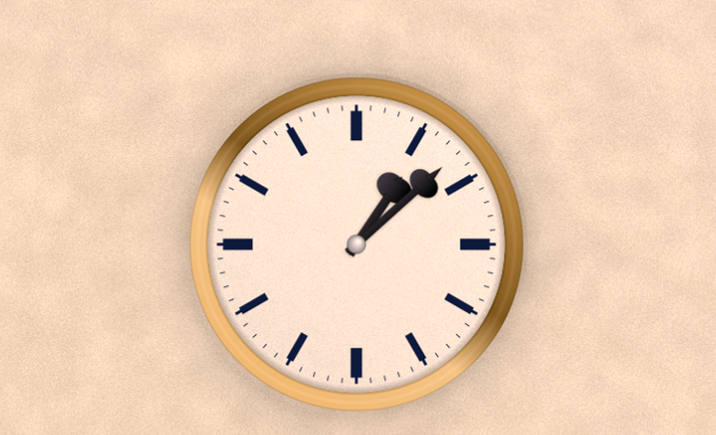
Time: 1h08
